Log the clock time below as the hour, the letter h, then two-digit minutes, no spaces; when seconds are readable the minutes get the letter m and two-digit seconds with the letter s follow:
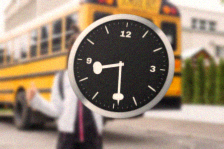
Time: 8h29
